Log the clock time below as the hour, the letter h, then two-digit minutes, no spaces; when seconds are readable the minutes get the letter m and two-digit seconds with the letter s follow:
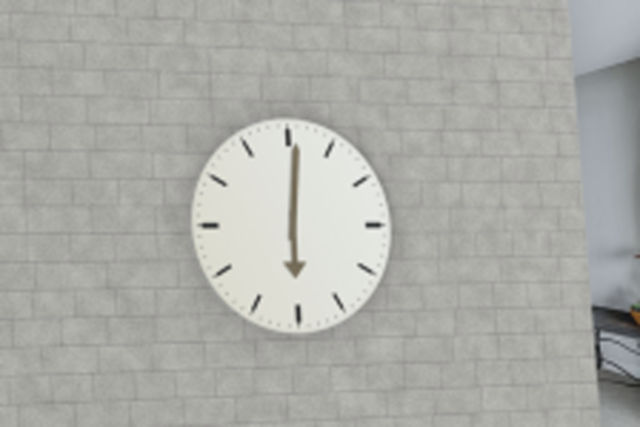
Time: 6h01
